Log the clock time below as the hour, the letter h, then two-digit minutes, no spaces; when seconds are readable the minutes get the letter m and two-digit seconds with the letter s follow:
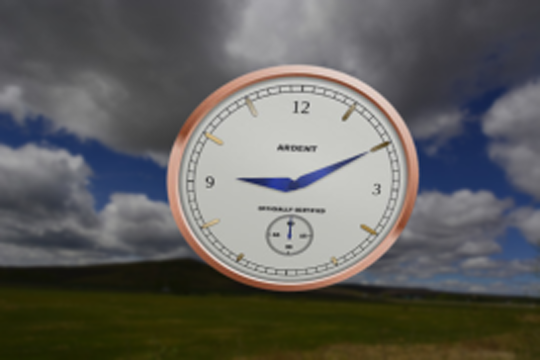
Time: 9h10
